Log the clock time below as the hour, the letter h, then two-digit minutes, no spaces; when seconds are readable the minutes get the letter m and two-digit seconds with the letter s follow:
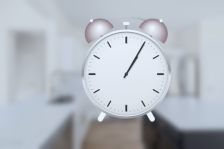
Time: 1h05
